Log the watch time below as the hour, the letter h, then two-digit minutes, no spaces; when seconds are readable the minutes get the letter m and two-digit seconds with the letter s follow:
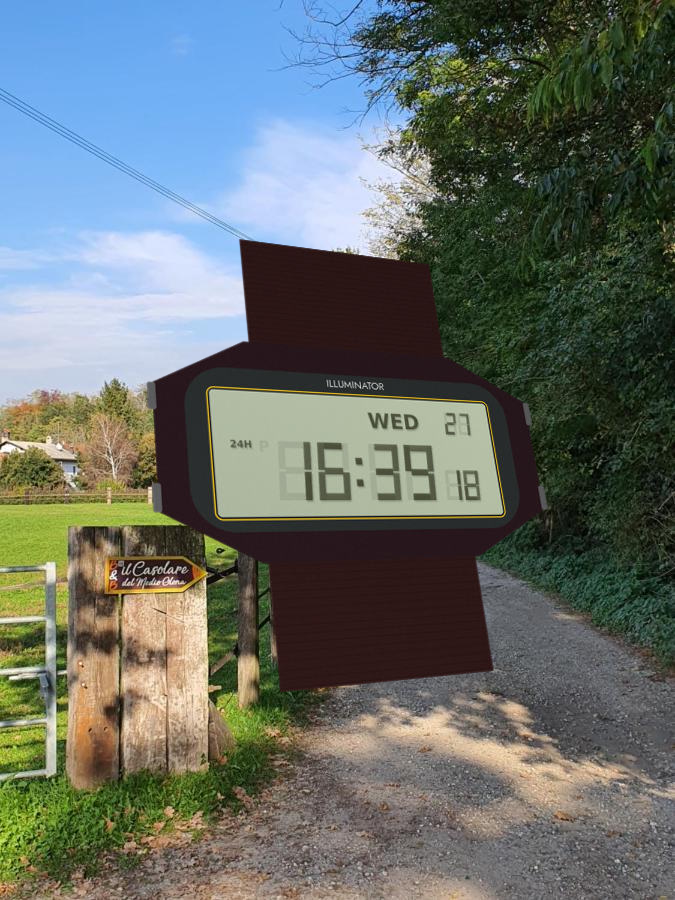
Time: 16h39m18s
